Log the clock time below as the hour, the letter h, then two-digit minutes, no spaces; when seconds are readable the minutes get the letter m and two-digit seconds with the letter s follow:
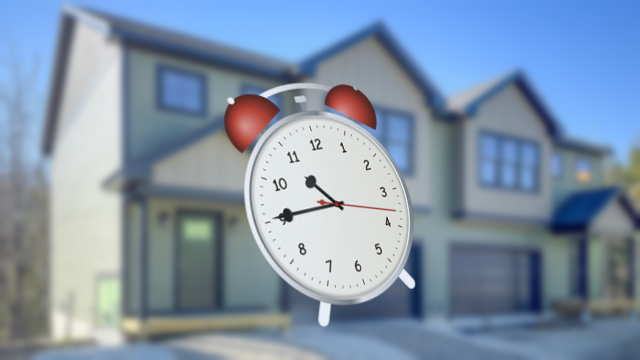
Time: 10h45m18s
